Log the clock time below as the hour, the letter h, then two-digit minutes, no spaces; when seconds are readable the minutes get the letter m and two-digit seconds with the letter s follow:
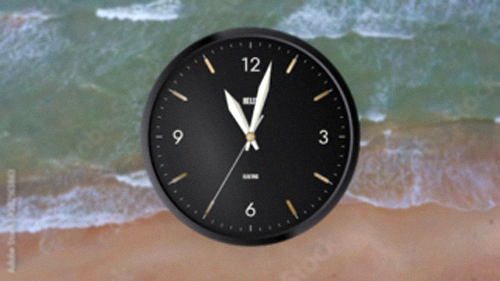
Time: 11h02m35s
